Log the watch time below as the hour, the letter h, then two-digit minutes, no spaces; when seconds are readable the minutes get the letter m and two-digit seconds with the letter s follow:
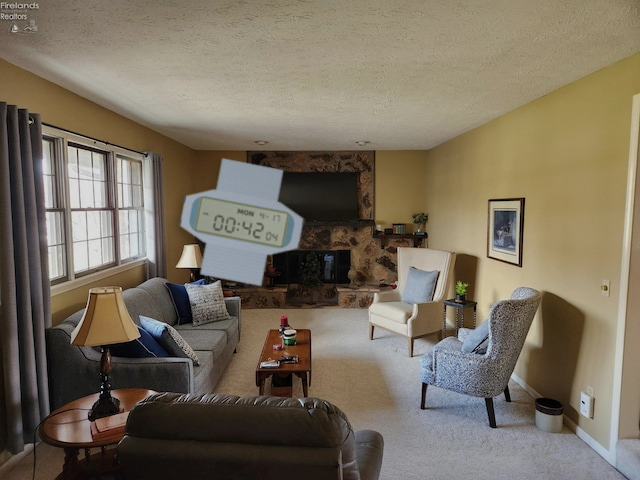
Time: 0h42
